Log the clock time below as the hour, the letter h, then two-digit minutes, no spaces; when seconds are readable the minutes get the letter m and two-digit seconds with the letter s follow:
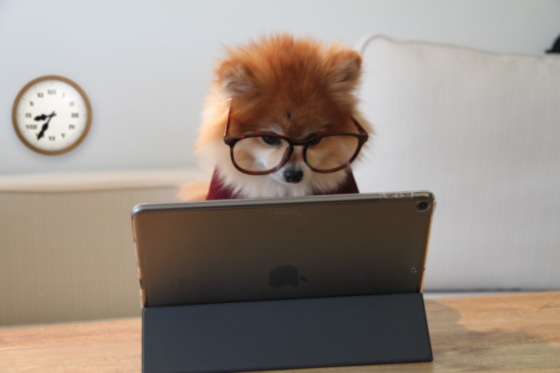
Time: 8h35
